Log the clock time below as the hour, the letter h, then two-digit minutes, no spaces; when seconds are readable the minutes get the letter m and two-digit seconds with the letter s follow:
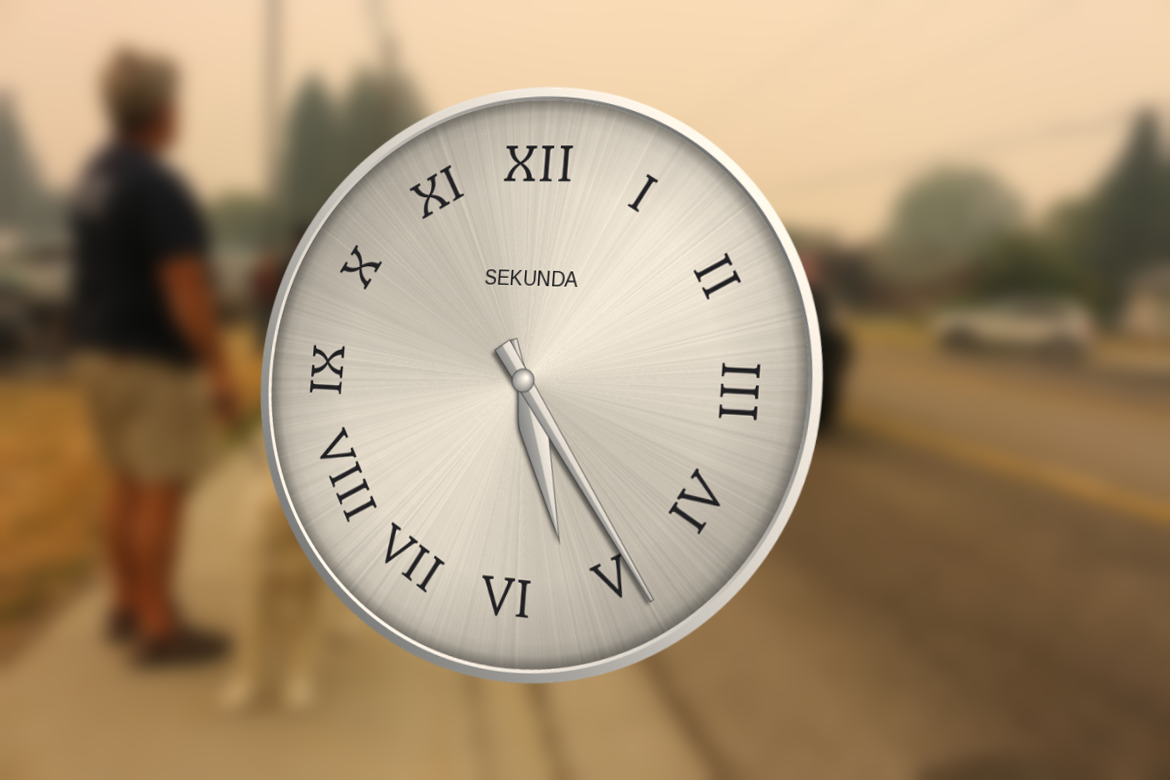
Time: 5h24
